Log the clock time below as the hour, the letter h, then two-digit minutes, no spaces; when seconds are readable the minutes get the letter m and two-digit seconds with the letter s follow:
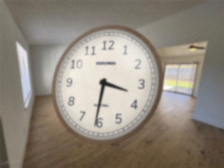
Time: 3h31
